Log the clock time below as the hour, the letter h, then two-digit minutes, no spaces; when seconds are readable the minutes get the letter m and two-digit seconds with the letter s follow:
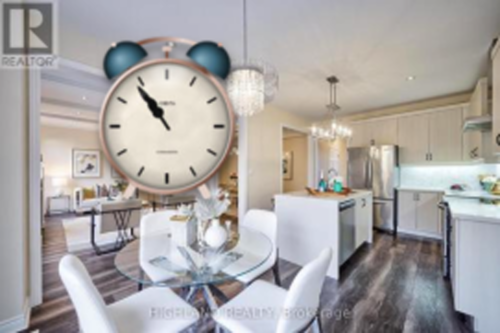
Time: 10h54
